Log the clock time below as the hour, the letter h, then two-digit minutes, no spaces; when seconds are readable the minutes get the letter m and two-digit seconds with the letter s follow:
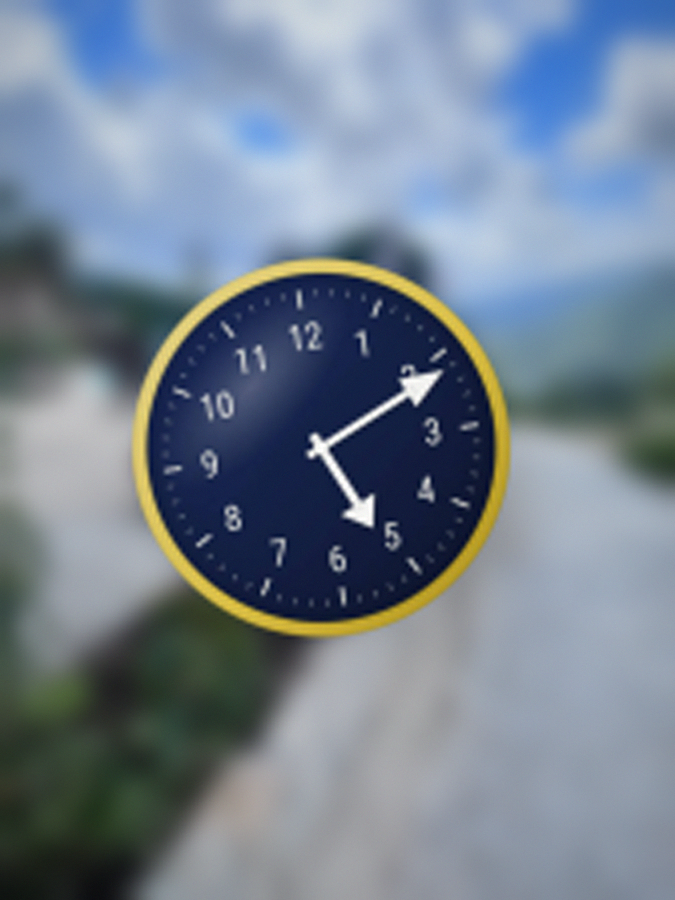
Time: 5h11
